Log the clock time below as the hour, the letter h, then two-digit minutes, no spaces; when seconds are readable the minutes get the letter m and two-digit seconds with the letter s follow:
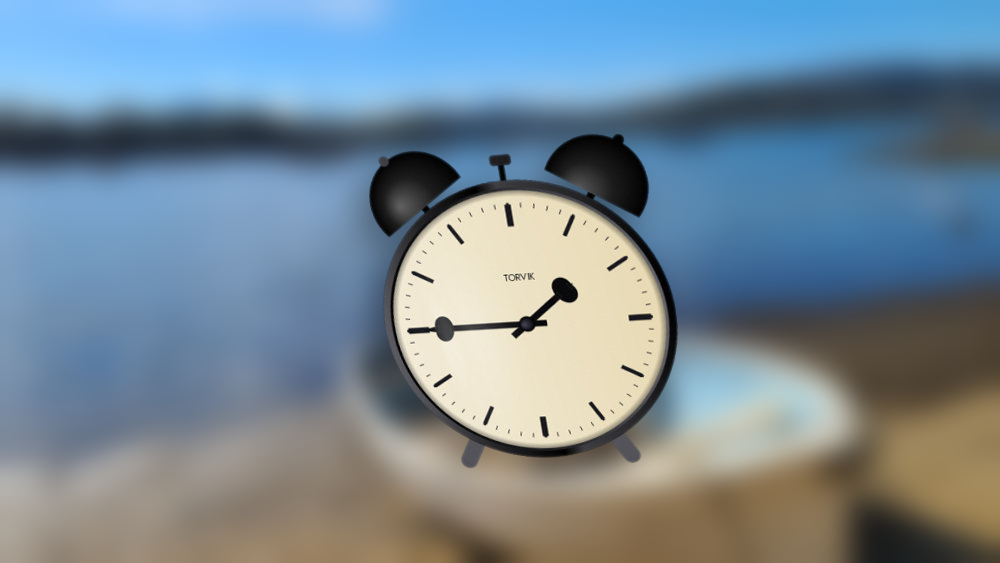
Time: 1h45
